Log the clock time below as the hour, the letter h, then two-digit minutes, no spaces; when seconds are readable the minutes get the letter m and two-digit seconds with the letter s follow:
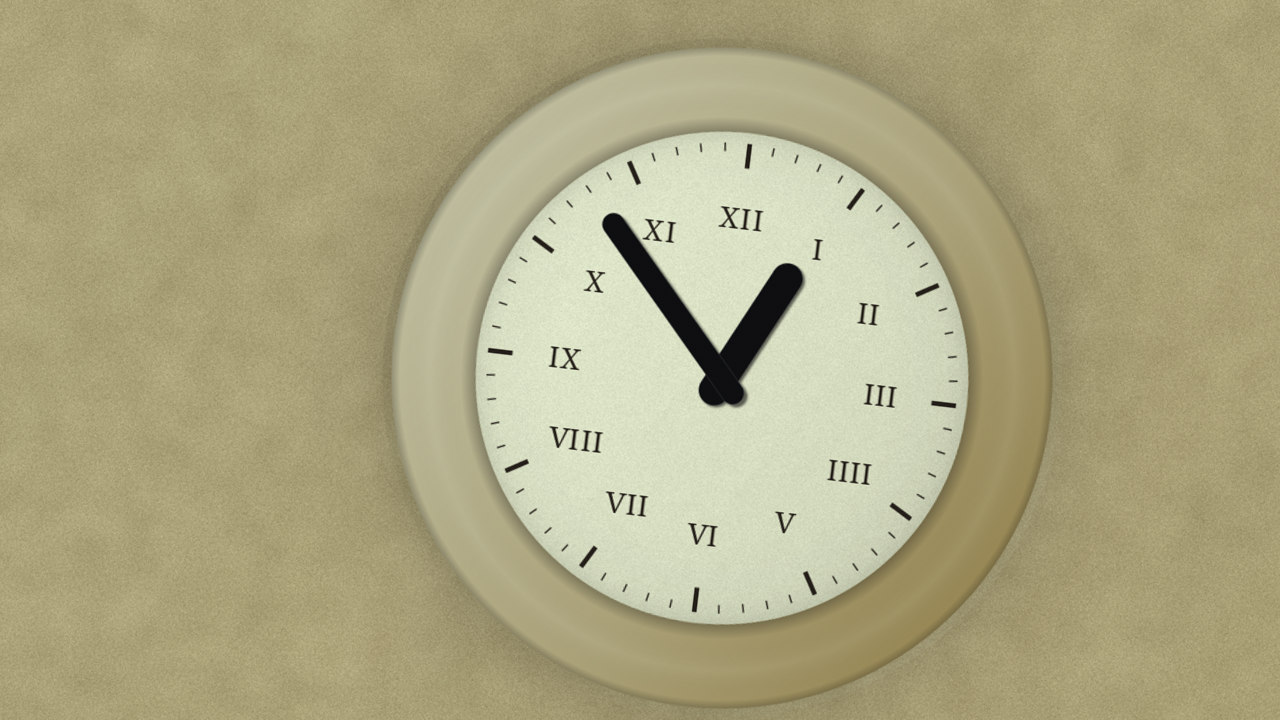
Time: 12h53
